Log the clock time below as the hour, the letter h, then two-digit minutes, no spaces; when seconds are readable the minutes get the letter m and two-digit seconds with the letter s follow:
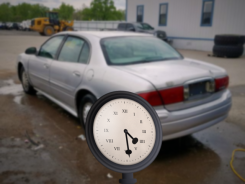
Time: 4h29
